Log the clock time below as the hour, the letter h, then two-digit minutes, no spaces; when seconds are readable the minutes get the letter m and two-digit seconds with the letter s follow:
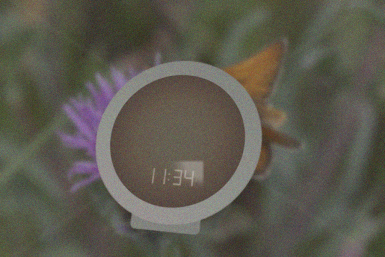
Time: 11h34
